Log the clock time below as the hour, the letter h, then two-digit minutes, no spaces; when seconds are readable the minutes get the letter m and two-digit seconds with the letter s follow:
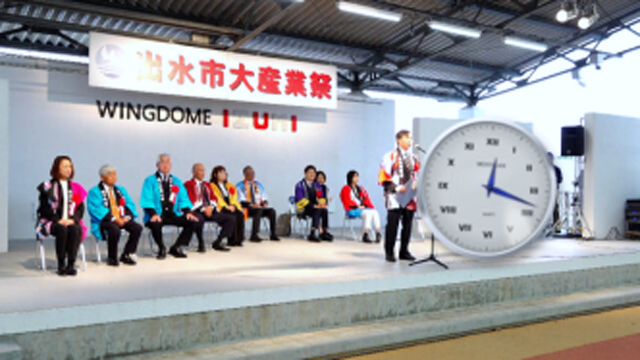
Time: 12h18
